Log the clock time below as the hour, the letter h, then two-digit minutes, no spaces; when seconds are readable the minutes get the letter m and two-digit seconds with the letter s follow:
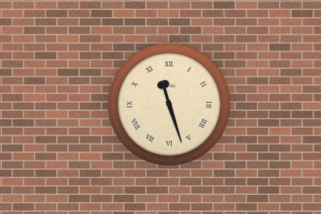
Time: 11h27
